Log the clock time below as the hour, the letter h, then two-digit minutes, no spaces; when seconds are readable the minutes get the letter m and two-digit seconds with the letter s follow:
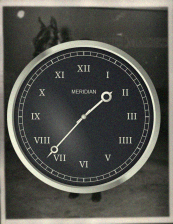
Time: 1h37
